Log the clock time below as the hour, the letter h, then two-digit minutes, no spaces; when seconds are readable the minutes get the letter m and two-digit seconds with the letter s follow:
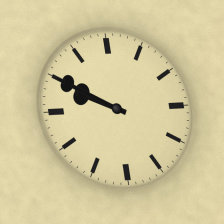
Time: 9h50
